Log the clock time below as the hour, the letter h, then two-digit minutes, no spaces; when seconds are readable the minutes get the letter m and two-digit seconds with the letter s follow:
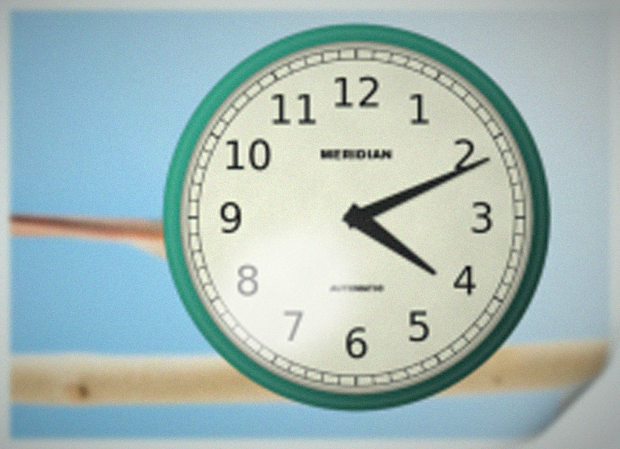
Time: 4h11
